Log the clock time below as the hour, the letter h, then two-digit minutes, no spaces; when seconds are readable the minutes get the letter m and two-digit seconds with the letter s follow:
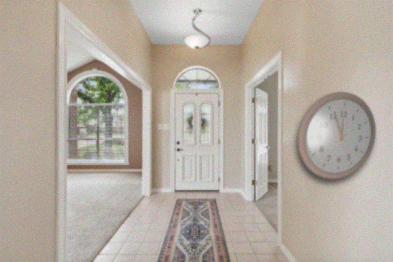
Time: 11h56
